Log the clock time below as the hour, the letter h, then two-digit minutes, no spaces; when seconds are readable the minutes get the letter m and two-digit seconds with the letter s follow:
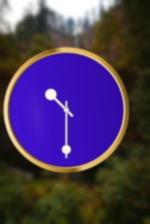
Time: 10h30
